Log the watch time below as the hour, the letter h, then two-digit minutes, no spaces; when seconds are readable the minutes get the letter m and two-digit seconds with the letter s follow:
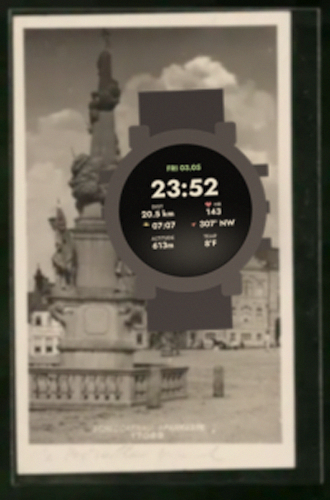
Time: 23h52
